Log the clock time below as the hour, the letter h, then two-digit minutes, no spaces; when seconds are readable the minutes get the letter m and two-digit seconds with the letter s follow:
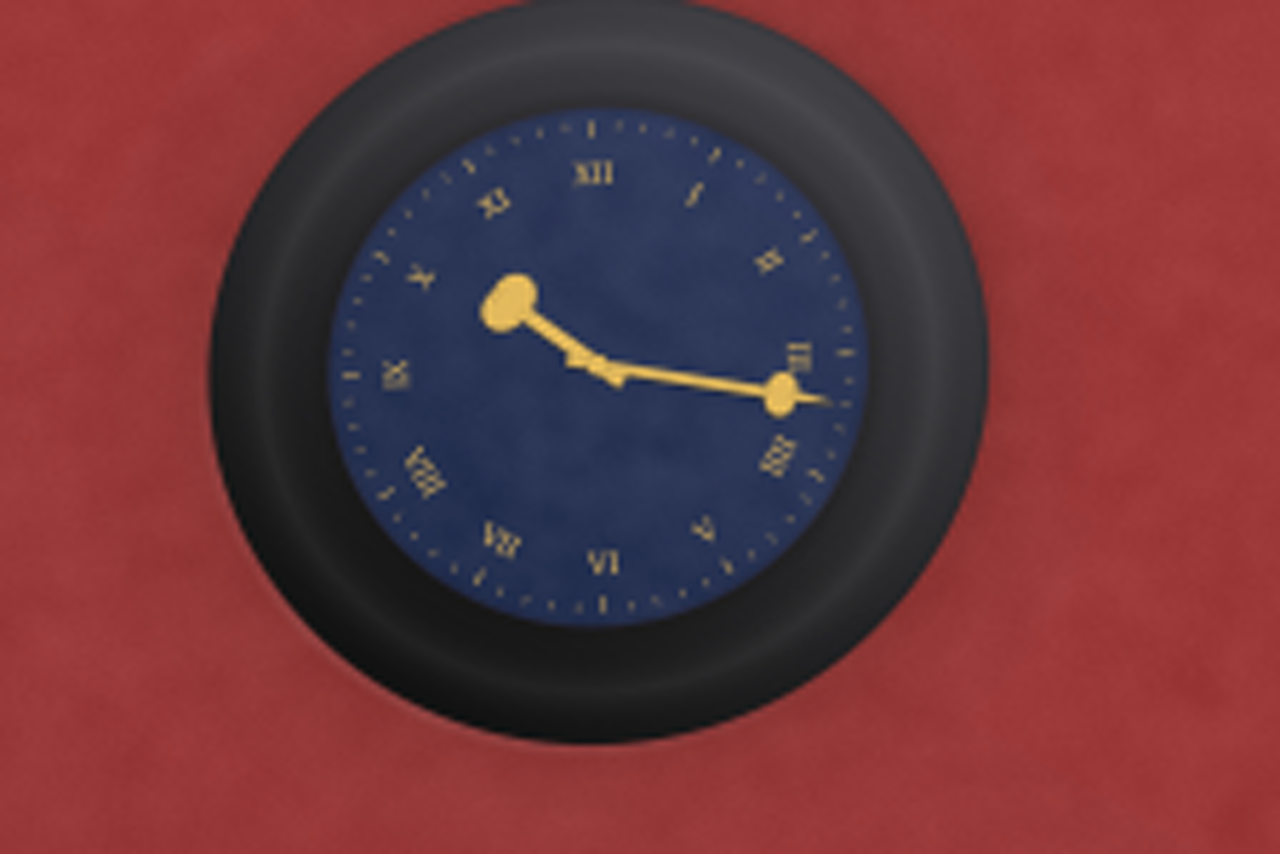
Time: 10h17
